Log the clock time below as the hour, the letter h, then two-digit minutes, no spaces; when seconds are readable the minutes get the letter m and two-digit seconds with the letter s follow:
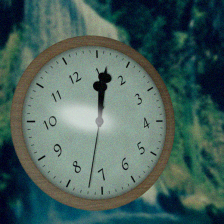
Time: 1h06m37s
